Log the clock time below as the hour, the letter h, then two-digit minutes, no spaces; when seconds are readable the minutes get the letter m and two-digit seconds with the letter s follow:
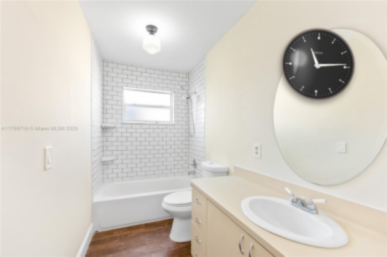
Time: 11h14
